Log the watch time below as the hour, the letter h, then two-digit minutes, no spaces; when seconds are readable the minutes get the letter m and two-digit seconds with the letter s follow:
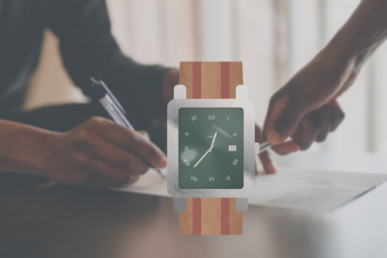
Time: 12h37
